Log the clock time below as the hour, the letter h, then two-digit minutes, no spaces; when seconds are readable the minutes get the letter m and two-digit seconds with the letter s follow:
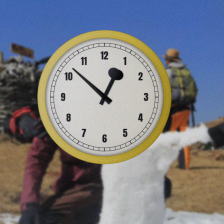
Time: 12h52
